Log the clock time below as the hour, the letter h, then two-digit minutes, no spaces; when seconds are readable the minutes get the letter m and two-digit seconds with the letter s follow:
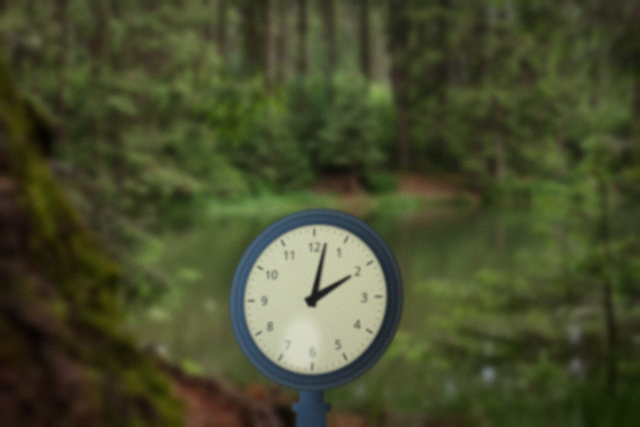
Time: 2h02
